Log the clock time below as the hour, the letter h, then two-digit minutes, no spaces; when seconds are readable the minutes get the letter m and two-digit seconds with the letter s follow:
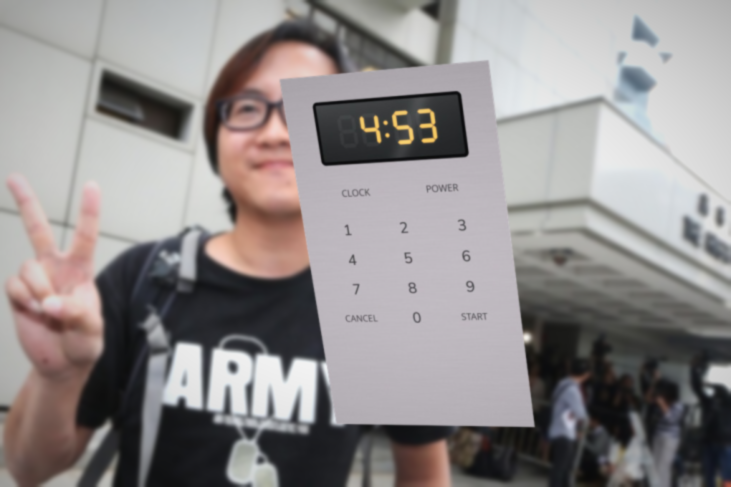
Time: 4h53
